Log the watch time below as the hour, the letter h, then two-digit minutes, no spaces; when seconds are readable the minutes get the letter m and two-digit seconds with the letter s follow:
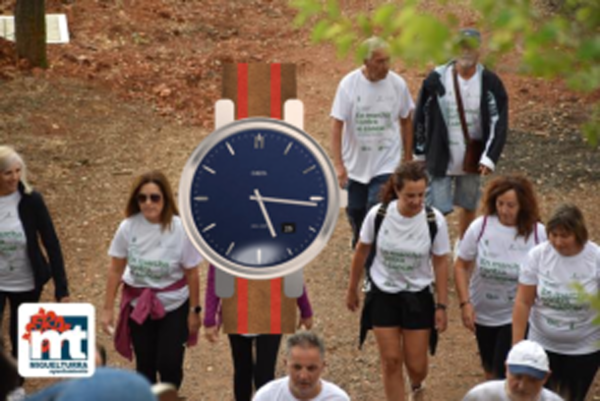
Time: 5h16
